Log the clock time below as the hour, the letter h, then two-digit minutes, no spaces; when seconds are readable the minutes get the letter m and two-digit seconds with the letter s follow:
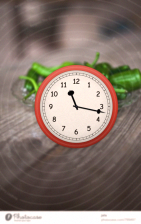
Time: 11h17
